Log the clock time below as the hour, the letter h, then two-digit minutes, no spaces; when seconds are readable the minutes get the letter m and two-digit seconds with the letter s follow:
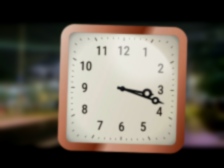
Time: 3h18
